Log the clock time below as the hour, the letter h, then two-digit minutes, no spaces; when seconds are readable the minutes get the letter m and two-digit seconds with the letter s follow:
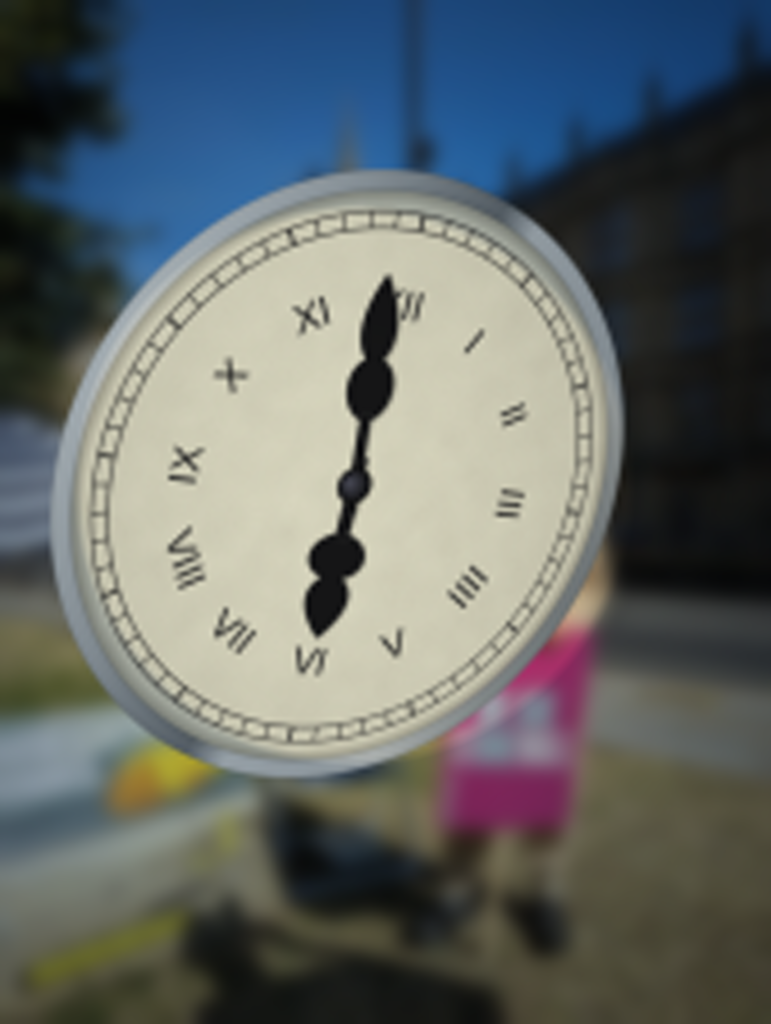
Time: 5h59
